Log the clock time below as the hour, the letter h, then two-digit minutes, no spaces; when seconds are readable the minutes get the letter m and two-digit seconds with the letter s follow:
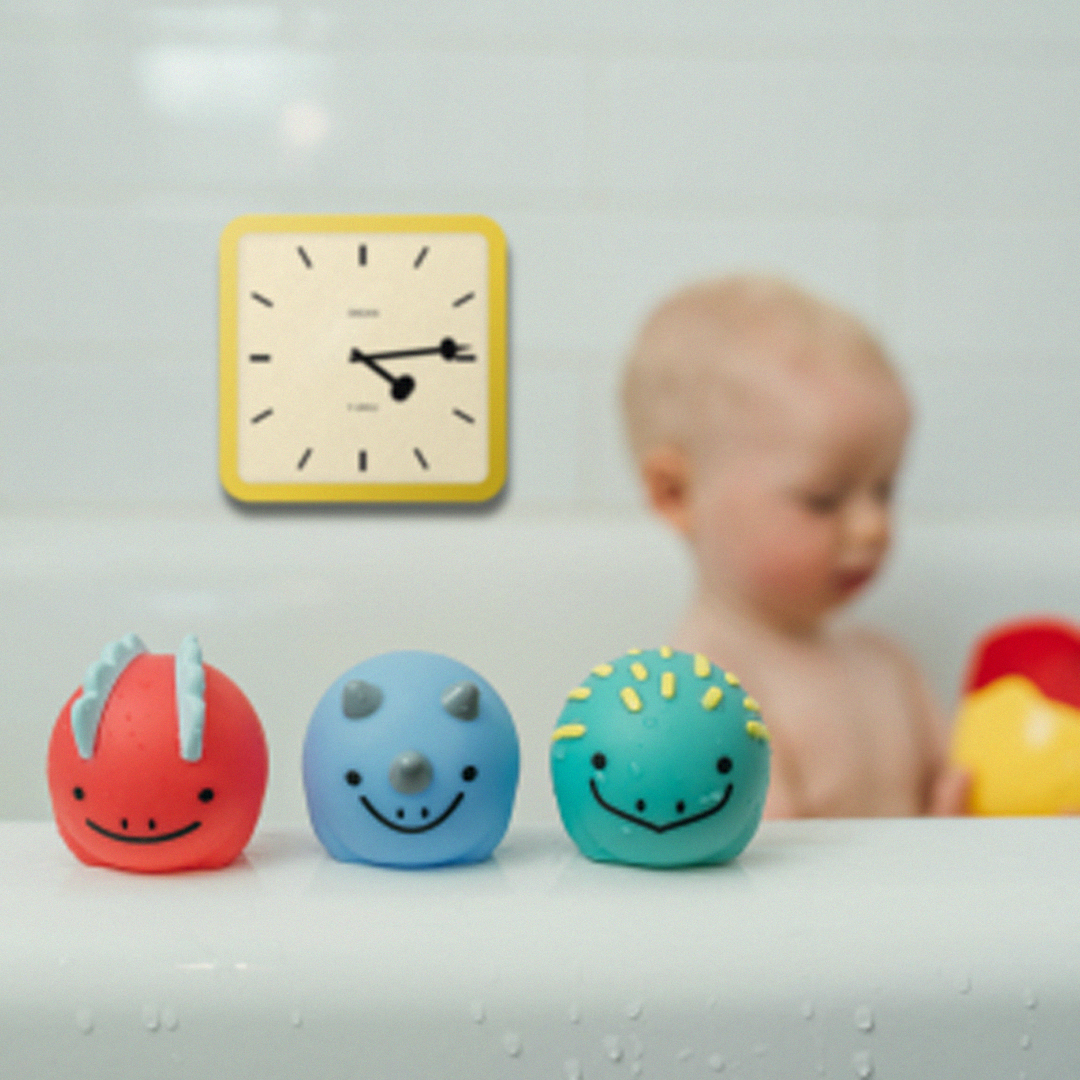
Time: 4h14
